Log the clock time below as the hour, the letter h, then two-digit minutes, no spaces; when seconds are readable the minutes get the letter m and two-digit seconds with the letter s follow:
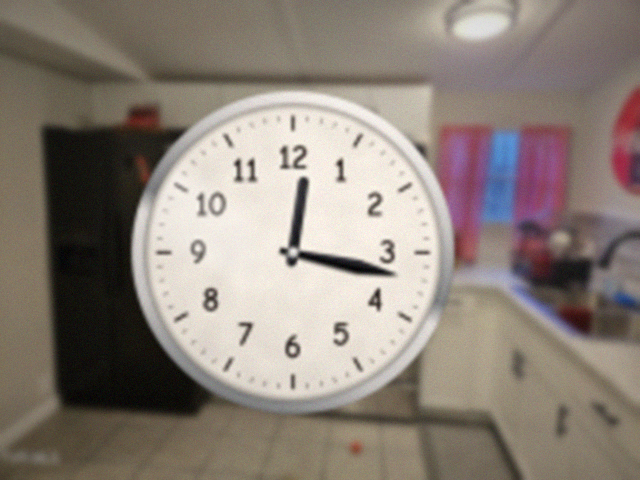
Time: 12h17
